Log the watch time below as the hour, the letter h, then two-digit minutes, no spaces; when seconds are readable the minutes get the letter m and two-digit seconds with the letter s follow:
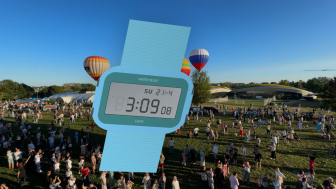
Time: 3h09m08s
